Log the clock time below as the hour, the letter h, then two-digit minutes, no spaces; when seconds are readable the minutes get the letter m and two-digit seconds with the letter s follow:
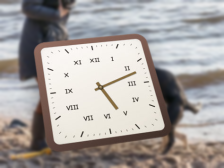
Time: 5h12
